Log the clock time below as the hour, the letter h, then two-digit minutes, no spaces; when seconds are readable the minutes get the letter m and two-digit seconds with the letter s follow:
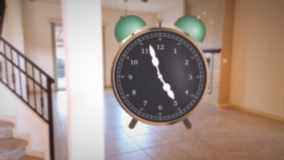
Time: 4h57
